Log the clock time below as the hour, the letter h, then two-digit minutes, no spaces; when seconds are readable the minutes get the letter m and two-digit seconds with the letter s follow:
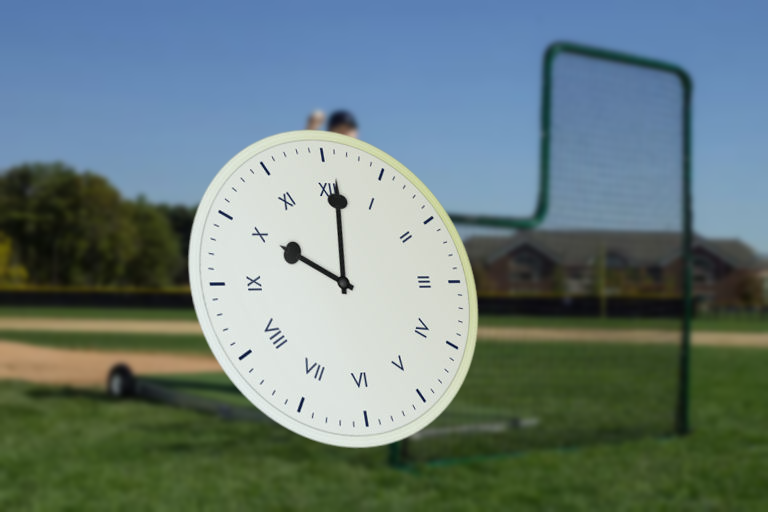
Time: 10h01
